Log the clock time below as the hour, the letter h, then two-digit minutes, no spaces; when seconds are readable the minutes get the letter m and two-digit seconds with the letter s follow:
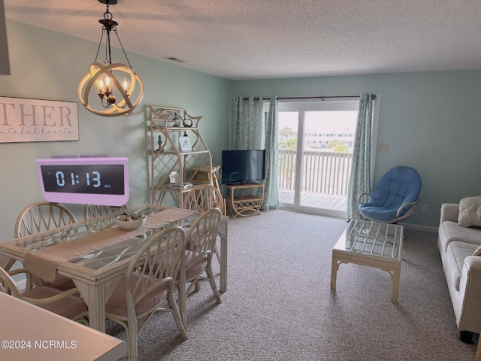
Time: 1h13
